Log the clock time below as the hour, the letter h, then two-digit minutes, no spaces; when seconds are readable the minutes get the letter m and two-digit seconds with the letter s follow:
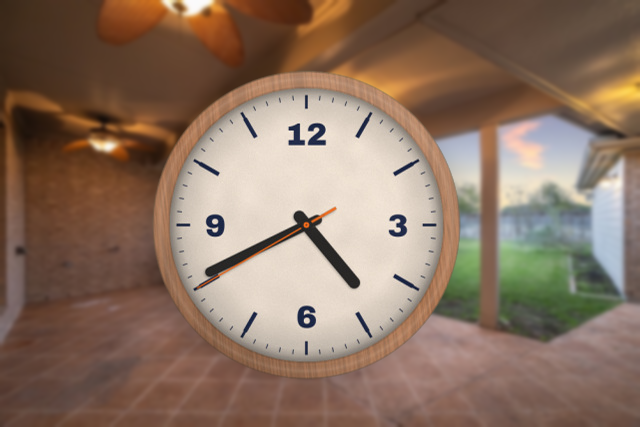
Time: 4h40m40s
